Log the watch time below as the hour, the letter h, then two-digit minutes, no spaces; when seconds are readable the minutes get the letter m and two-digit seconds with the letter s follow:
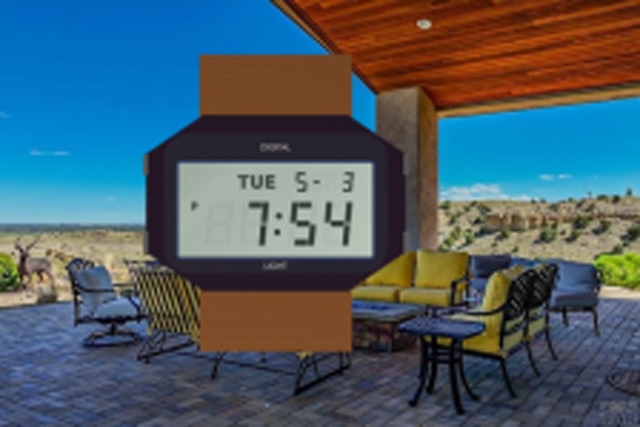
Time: 7h54
